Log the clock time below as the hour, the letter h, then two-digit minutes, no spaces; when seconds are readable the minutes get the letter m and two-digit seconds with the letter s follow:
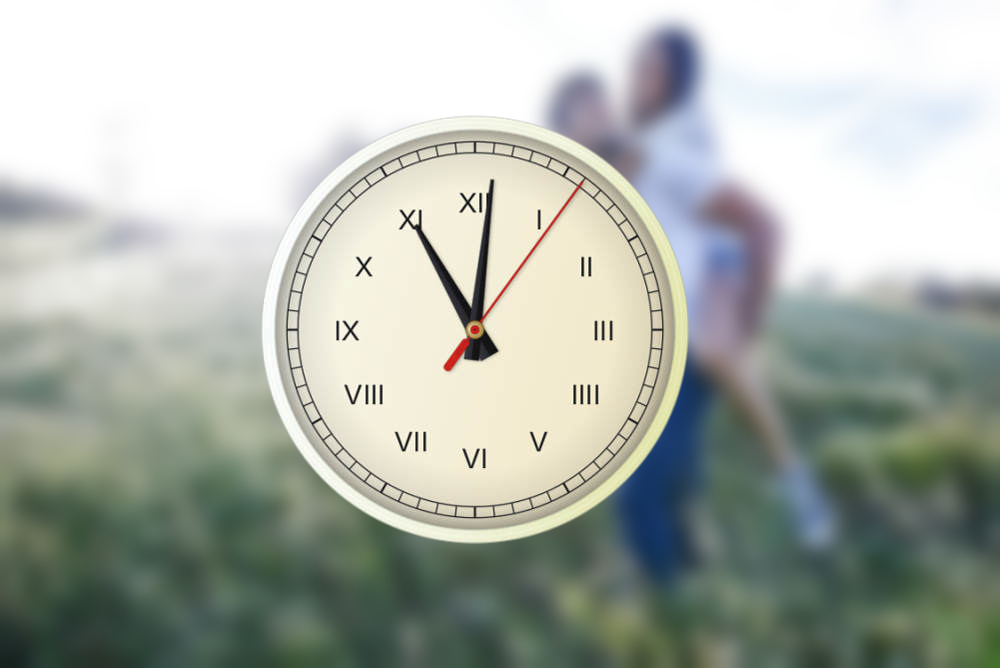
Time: 11h01m06s
